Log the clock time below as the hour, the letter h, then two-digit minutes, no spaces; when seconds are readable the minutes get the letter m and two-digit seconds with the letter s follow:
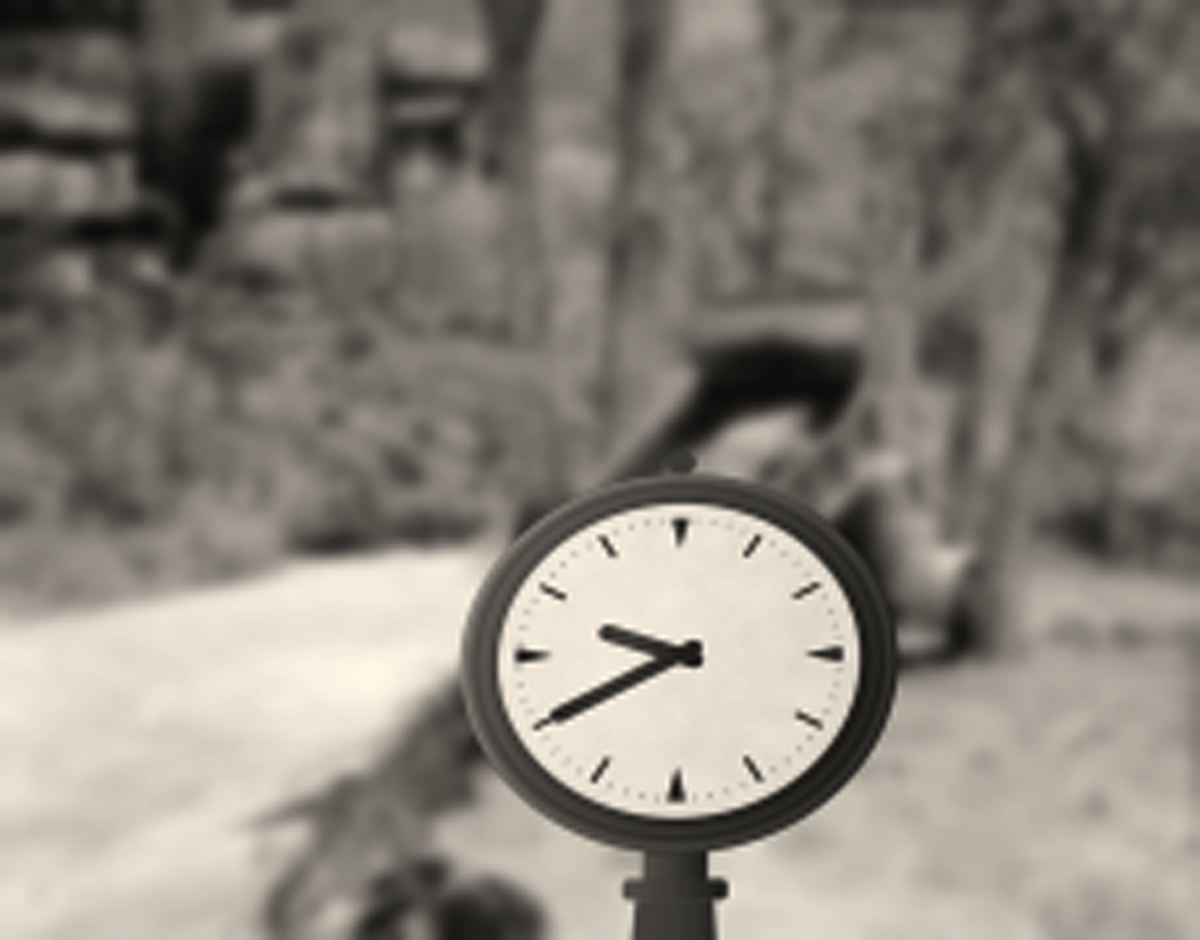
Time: 9h40
